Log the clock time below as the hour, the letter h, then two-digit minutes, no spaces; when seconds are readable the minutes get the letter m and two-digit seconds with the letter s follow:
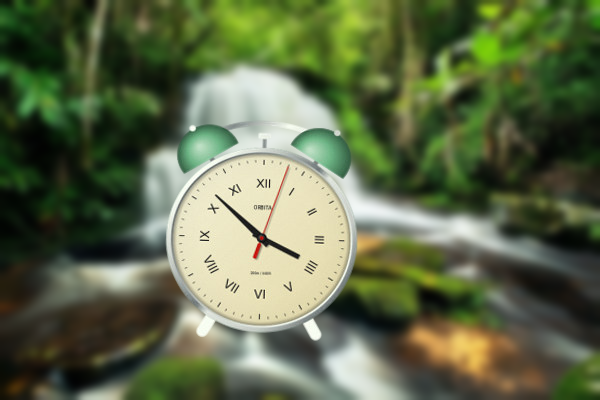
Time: 3h52m03s
